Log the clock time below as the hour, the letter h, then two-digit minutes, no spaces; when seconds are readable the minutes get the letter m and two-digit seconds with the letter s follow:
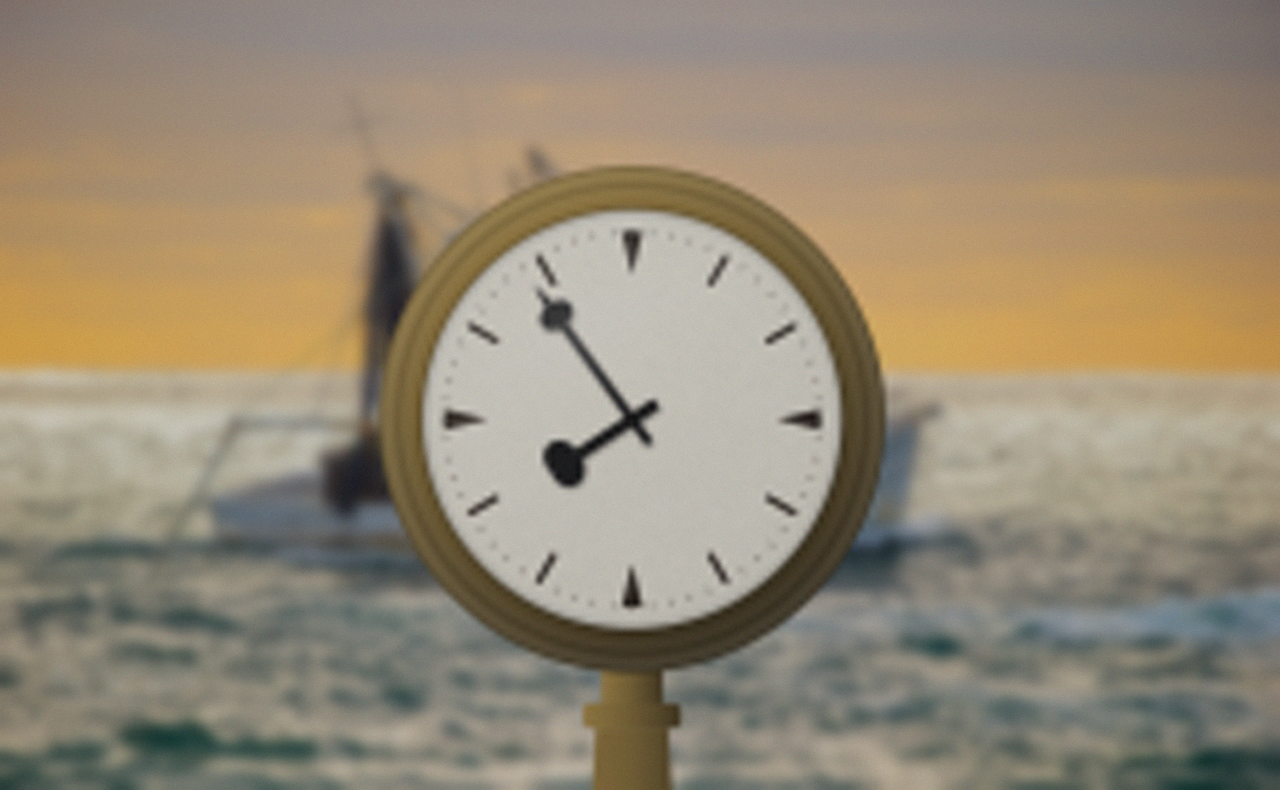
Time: 7h54
